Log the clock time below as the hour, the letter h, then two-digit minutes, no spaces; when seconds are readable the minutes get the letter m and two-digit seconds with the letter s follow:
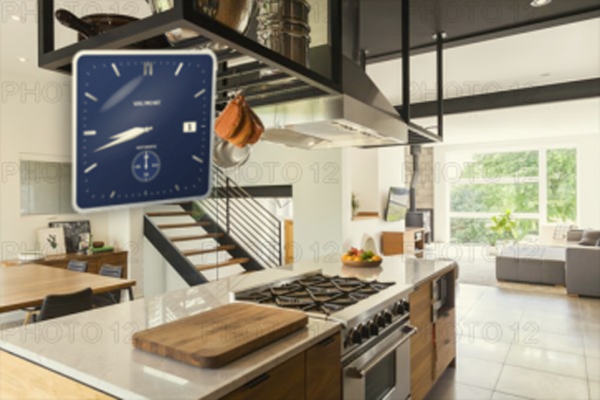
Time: 8h42
